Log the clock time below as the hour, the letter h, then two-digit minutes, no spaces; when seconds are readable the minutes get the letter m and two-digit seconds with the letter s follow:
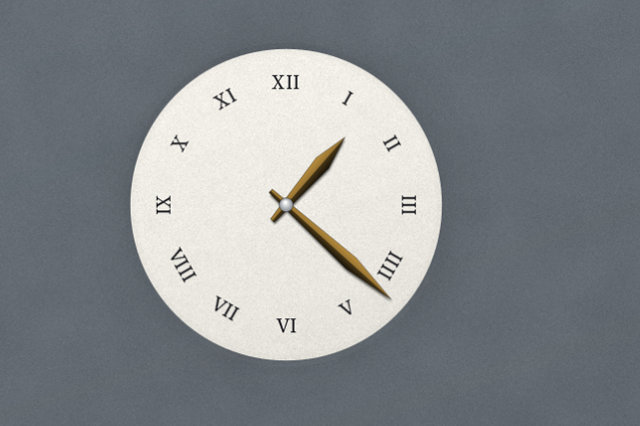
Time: 1h22
